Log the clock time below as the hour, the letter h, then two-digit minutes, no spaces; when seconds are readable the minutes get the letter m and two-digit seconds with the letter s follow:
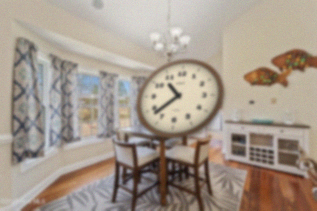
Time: 10h38
